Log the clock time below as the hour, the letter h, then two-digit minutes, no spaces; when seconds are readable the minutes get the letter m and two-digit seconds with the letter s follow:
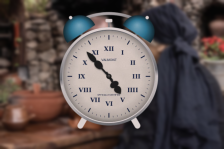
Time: 4h53
